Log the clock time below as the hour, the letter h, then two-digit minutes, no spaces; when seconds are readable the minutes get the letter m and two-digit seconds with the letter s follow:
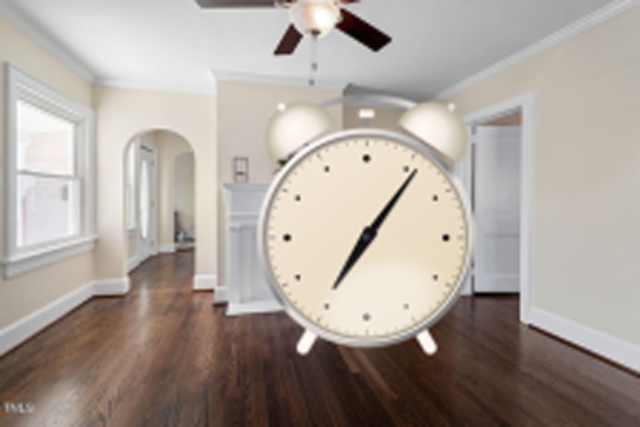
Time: 7h06
